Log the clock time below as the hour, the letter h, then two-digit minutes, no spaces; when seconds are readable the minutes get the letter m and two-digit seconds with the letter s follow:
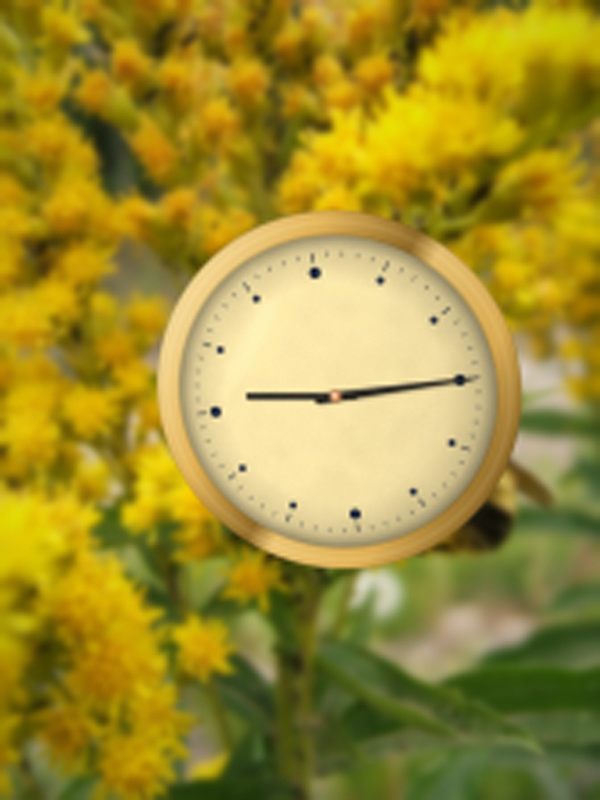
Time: 9h15
